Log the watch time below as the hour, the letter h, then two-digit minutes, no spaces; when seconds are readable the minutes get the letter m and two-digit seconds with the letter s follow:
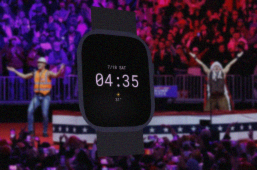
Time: 4h35
